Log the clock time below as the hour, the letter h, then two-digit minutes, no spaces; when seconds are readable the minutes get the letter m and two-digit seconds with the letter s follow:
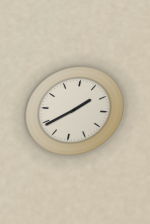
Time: 1h39
